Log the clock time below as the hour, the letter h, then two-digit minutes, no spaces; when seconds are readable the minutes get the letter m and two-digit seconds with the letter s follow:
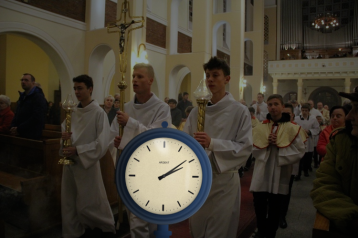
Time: 2h09
